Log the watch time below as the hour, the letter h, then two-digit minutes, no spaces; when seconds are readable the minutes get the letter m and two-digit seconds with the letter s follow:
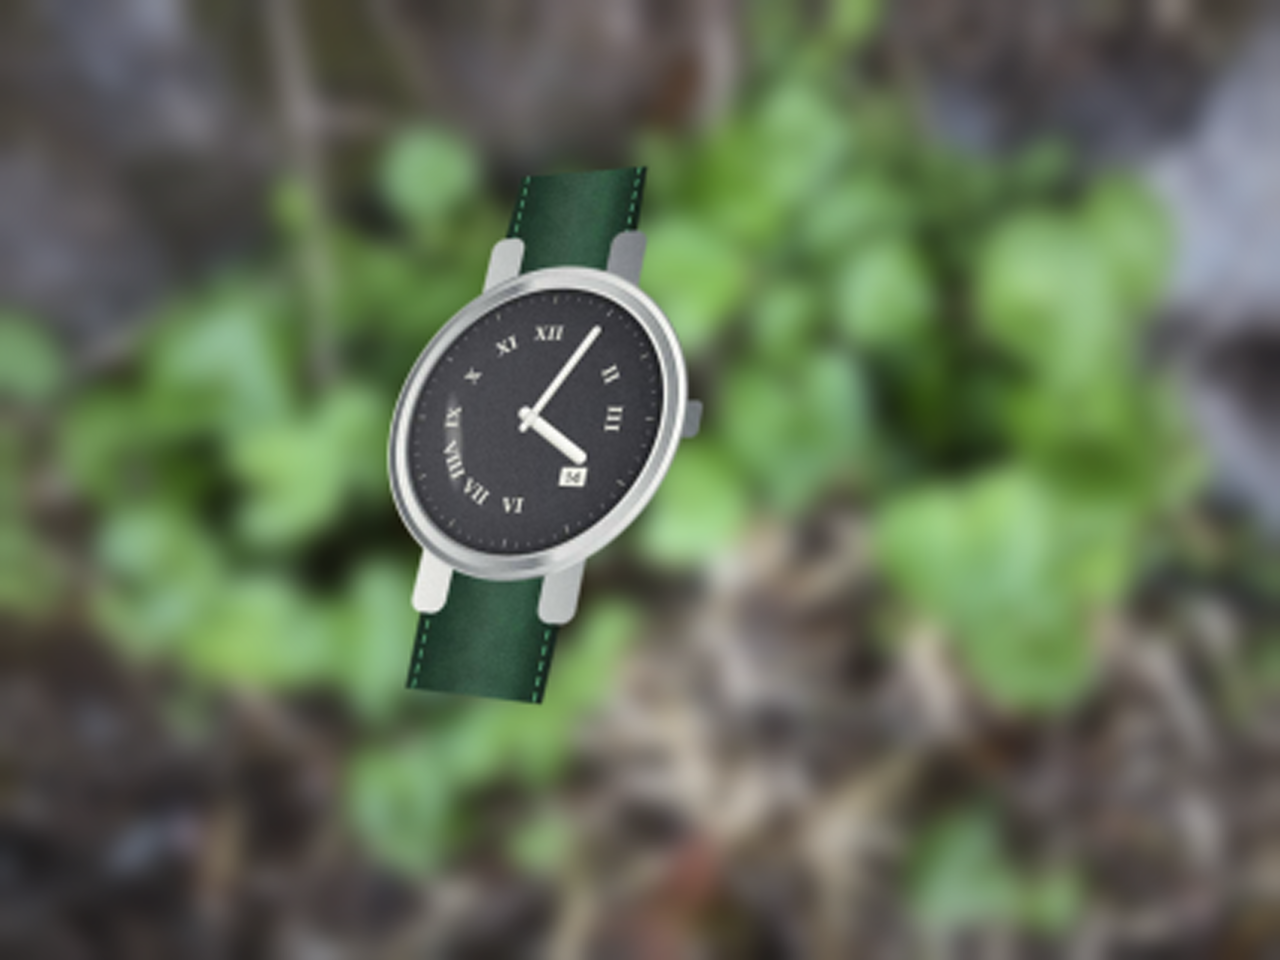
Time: 4h05
